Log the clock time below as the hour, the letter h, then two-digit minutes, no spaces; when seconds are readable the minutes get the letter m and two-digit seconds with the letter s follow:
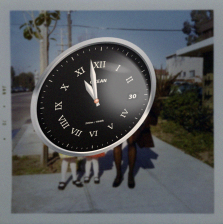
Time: 10h58
